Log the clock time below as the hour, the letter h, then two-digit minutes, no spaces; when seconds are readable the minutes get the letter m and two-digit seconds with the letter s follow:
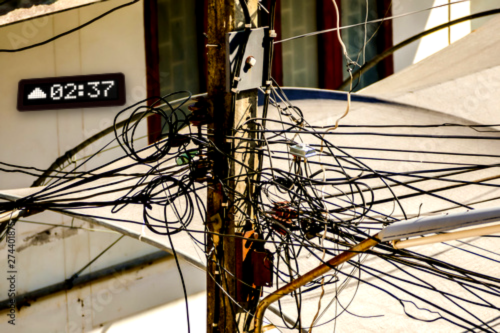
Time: 2h37
